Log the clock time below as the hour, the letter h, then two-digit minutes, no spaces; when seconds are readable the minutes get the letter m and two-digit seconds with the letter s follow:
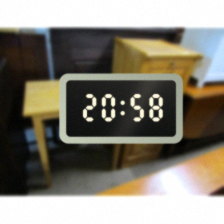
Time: 20h58
